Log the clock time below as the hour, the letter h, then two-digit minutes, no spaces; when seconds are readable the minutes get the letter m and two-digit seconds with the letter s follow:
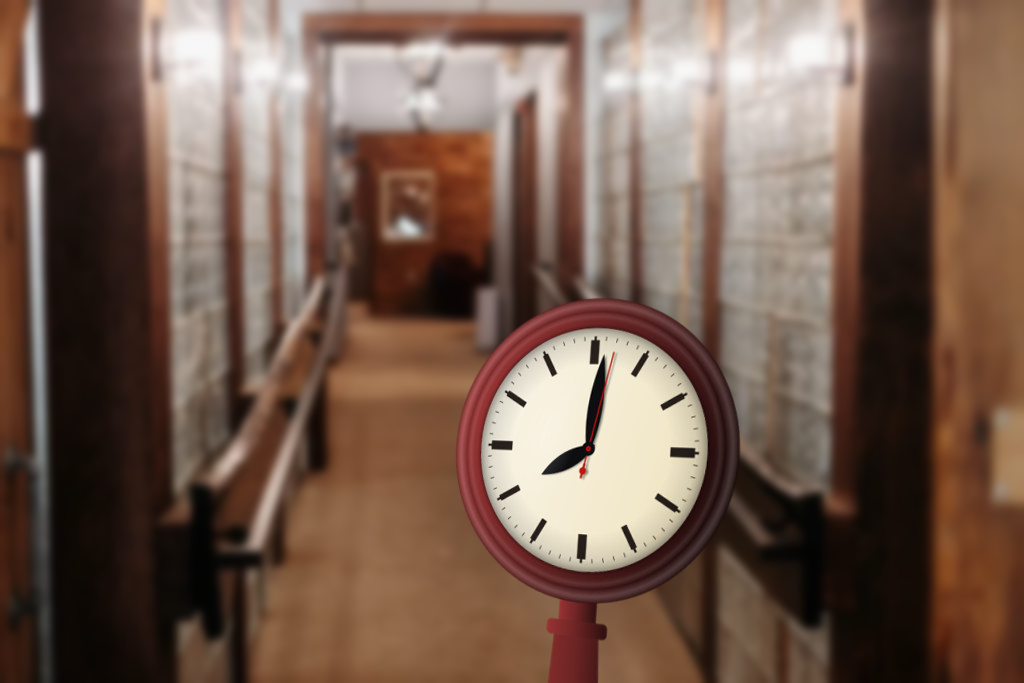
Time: 8h01m02s
